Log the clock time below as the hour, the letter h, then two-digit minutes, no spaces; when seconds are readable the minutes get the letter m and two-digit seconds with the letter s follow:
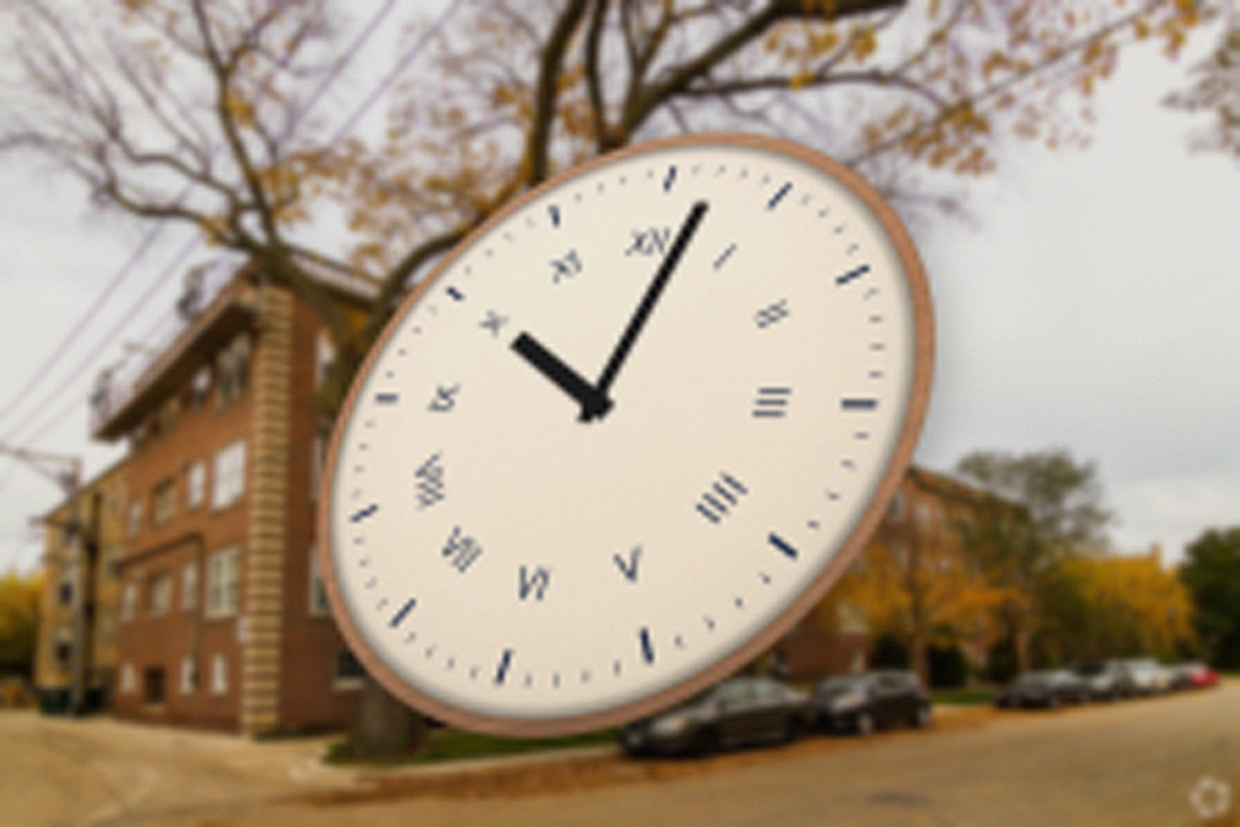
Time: 10h02
